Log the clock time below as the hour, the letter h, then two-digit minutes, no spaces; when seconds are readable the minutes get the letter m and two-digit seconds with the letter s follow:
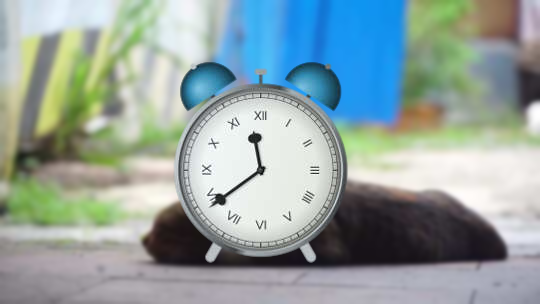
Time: 11h39
